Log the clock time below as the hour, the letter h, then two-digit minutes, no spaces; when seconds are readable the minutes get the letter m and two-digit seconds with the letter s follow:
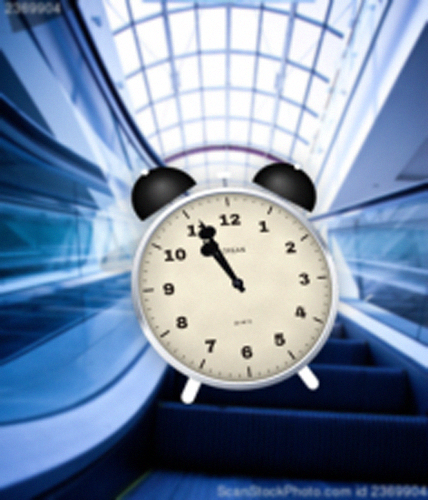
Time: 10h56
